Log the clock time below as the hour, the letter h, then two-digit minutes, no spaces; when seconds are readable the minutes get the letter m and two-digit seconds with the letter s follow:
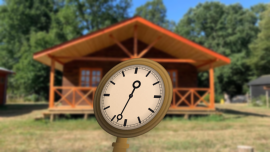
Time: 12h33
